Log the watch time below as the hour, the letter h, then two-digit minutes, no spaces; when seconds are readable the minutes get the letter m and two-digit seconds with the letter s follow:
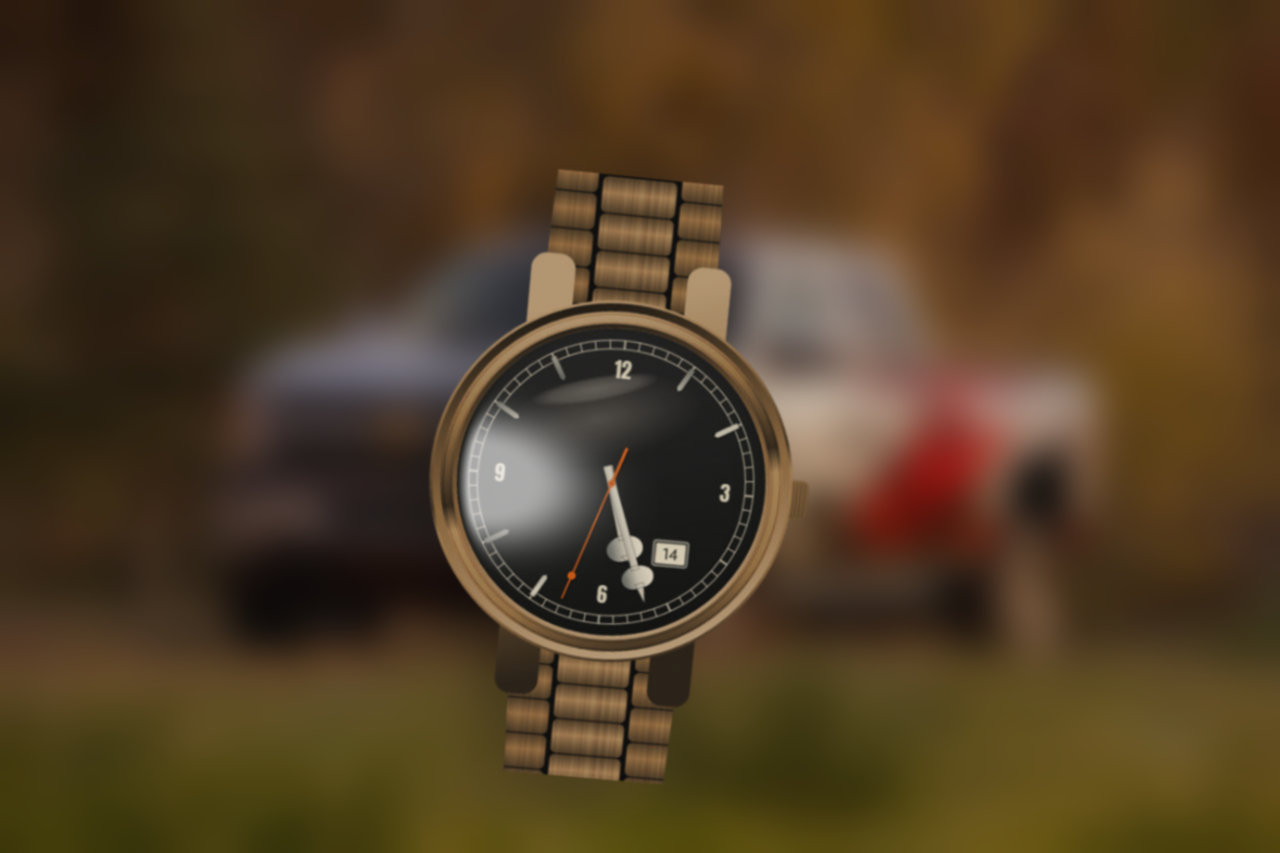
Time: 5h26m33s
